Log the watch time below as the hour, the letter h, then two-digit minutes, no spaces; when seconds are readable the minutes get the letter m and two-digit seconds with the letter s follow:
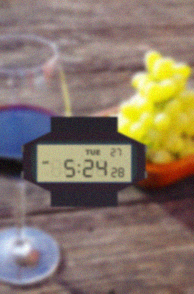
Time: 5h24
